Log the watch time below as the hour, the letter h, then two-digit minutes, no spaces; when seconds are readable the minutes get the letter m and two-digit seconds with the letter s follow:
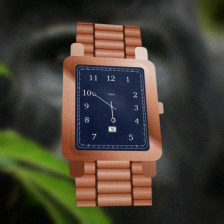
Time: 5h51
